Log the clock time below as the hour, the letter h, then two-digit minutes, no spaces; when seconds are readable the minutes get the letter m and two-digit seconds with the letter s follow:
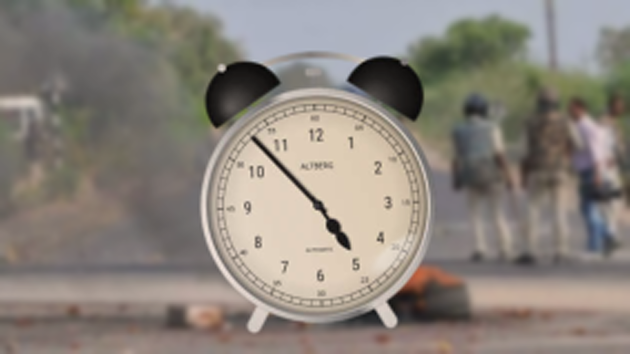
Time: 4h53
